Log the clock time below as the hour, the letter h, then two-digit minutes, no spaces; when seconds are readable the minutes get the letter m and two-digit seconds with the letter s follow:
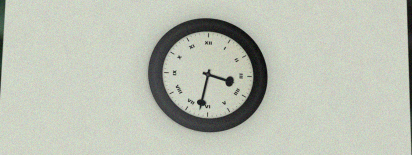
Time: 3h32
